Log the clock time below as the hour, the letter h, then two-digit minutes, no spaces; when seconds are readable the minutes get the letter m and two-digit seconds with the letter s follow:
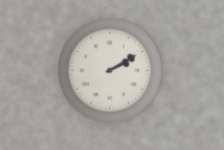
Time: 2h10
